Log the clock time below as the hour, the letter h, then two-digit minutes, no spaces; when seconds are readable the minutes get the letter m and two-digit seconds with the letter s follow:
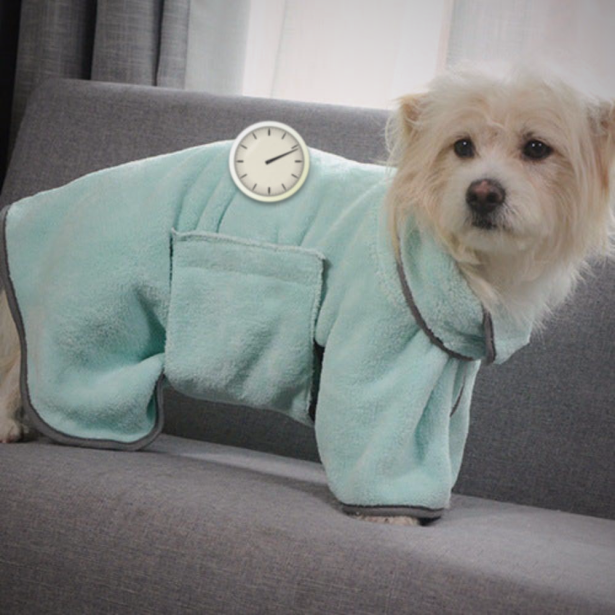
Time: 2h11
